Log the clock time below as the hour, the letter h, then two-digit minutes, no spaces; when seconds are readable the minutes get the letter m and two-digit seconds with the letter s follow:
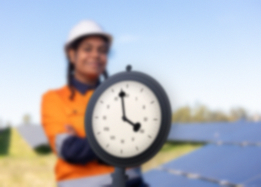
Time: 3h58
